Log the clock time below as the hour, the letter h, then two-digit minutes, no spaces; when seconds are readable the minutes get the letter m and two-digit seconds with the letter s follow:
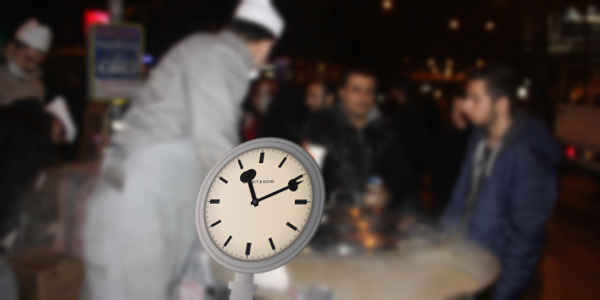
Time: 11h11
